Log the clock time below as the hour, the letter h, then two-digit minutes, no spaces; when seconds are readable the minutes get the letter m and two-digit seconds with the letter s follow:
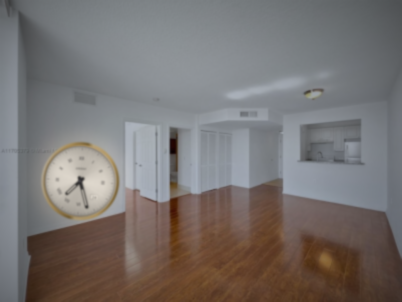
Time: 7h27
